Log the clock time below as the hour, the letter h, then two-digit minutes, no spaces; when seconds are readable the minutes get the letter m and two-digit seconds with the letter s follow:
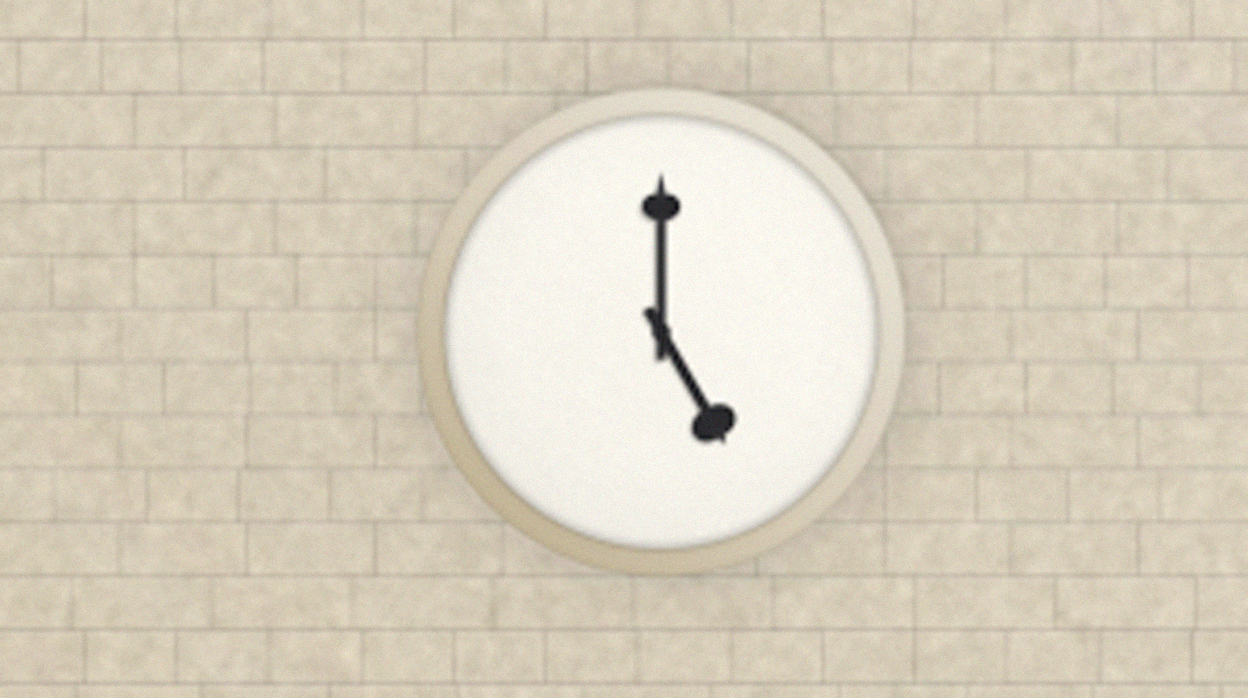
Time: 5h00
